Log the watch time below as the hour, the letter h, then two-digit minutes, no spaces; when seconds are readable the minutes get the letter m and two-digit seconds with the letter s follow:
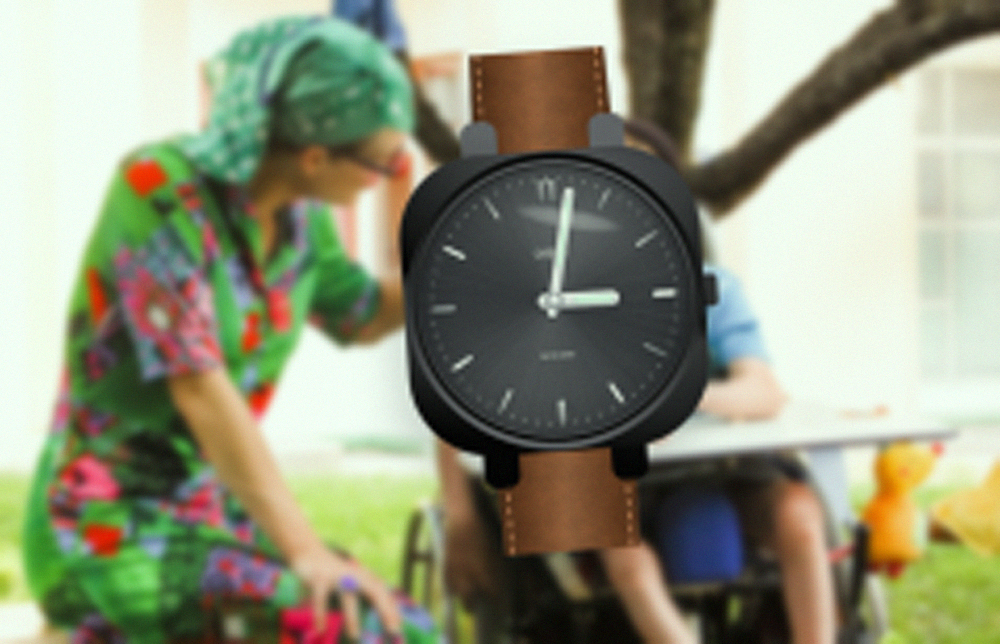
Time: 3h02
